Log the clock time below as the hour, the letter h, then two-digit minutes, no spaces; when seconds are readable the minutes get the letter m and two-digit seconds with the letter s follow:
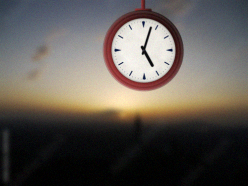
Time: 5h03
